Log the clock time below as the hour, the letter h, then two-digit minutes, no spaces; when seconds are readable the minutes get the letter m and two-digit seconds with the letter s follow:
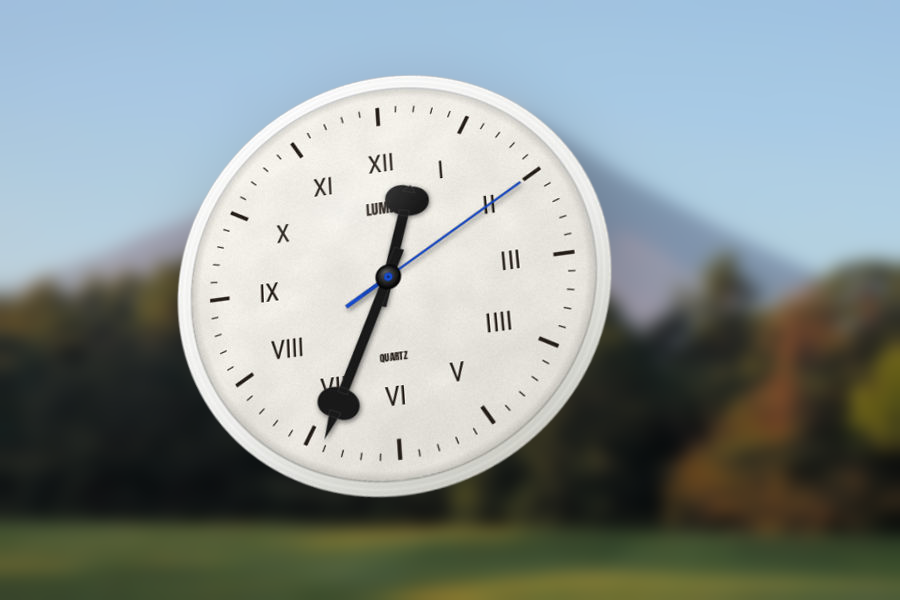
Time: 12h34m10s
